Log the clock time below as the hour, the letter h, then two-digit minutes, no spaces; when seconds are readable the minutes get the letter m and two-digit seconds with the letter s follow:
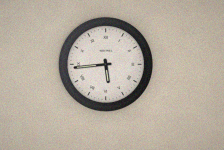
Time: 5h44
